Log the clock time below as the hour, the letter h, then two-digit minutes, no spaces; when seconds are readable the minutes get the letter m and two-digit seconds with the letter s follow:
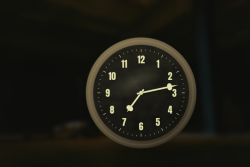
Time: 7h13
